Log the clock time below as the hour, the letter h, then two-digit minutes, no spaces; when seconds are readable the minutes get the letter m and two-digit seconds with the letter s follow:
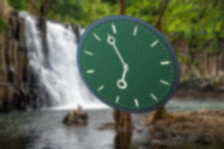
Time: 6h58
